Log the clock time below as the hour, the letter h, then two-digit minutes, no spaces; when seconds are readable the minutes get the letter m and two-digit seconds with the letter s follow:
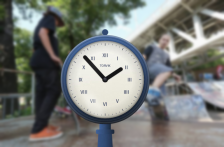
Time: 1h53
